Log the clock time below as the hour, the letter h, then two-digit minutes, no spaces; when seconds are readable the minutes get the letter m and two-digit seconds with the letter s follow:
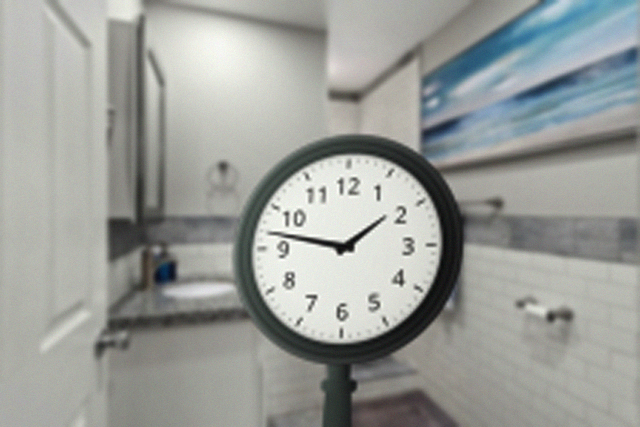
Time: 1h47
